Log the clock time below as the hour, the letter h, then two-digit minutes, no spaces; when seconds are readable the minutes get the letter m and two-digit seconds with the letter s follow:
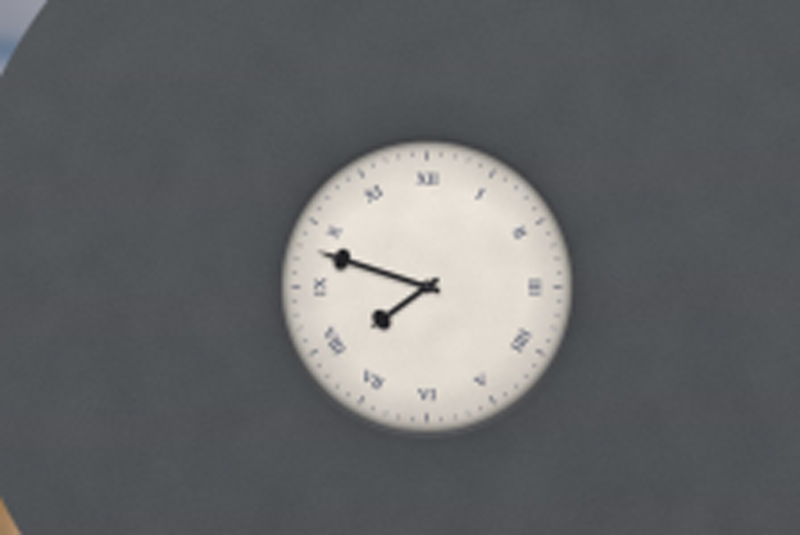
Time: 7h48
